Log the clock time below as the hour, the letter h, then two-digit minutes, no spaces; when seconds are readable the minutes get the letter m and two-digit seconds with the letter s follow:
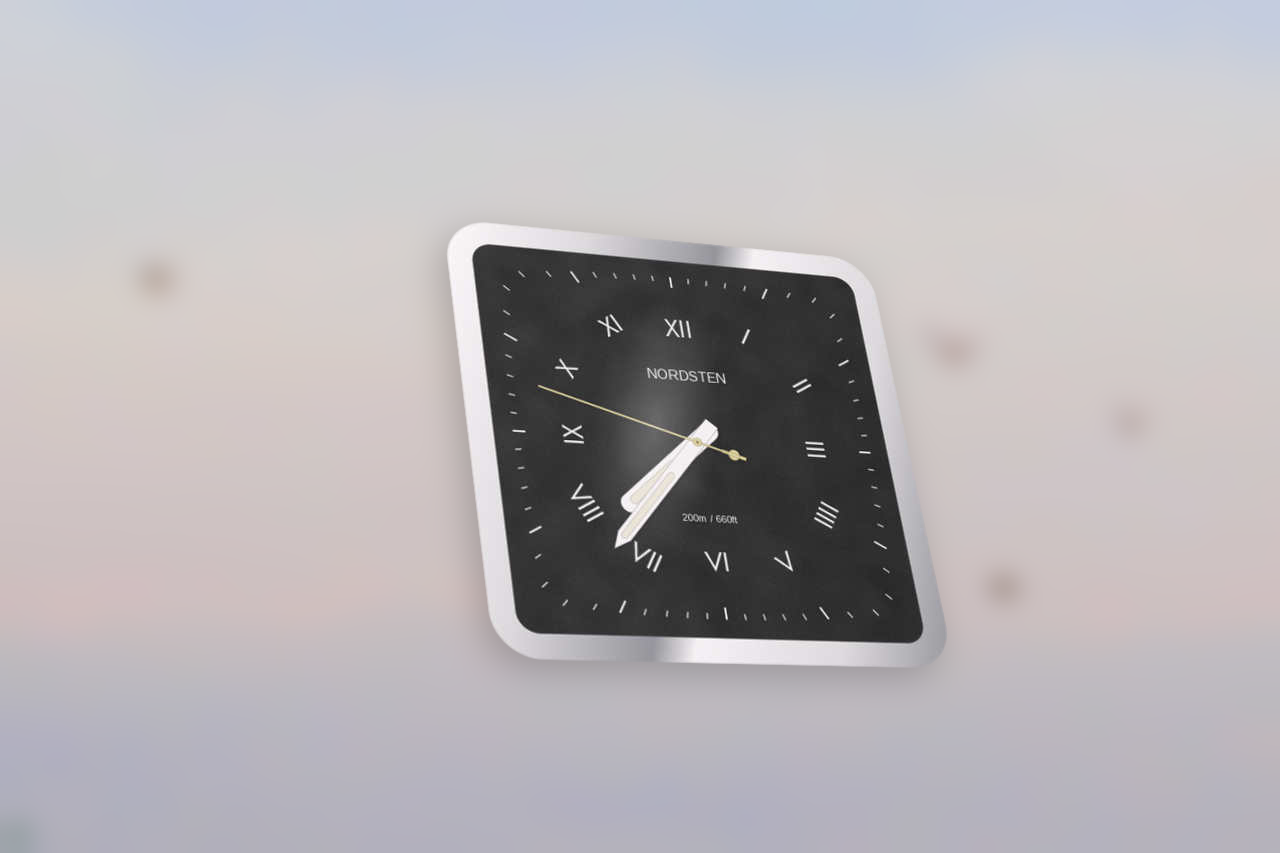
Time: 7h36m48s
